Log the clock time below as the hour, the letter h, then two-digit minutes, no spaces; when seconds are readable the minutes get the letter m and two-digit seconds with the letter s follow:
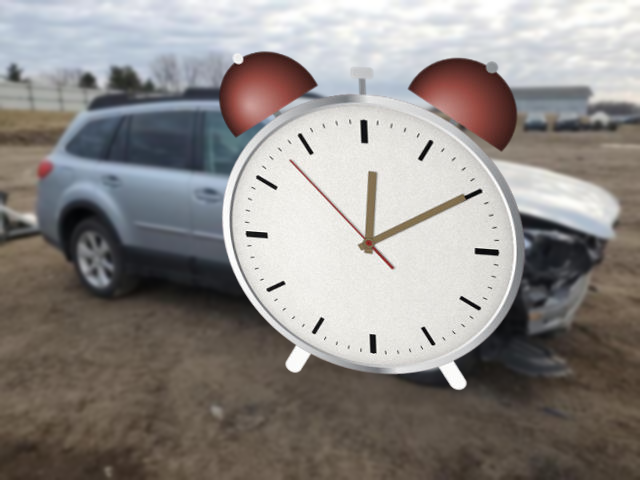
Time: 12h09m53s
